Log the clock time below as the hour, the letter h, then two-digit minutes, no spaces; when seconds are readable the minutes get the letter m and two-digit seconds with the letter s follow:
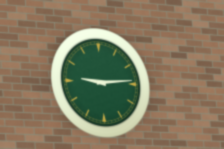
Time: 9h14
